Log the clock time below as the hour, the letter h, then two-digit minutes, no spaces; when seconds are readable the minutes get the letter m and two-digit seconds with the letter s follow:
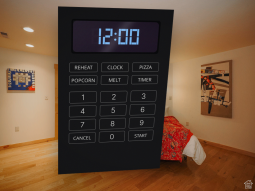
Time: 12h00
